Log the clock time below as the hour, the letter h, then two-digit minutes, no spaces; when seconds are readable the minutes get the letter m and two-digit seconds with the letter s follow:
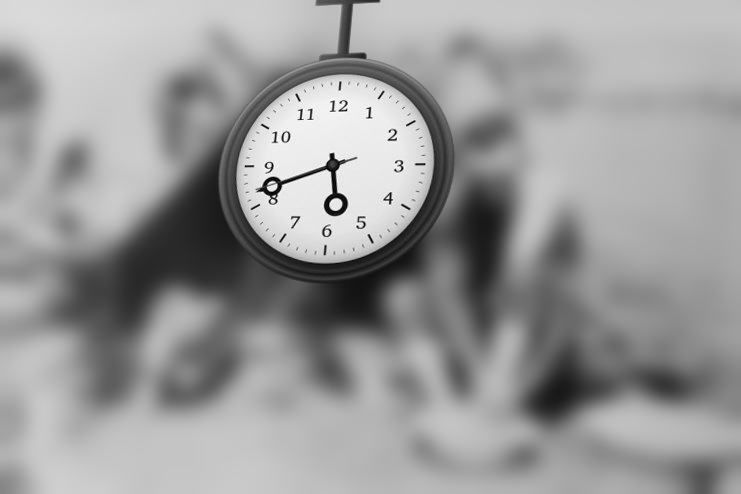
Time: 5h41m42s
